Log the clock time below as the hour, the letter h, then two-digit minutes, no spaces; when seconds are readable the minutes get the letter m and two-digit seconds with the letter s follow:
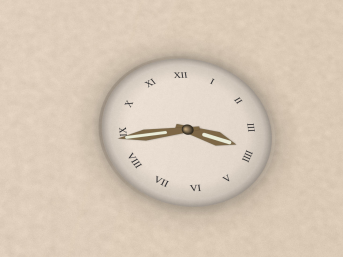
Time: 3h44
